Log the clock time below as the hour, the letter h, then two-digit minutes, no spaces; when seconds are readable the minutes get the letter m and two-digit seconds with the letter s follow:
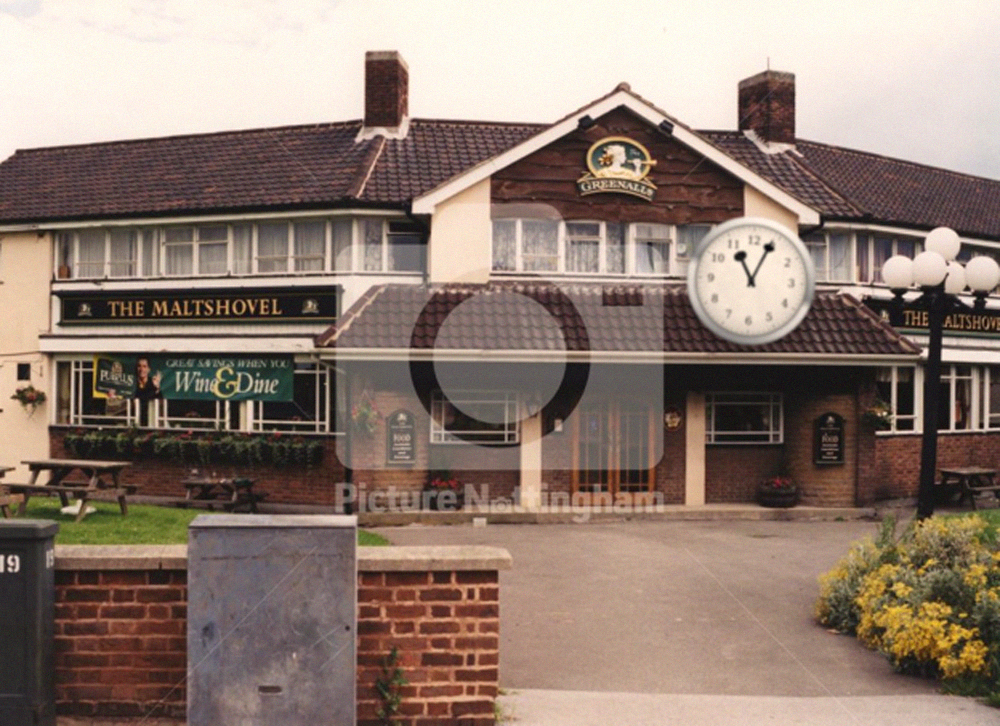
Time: 11h04
